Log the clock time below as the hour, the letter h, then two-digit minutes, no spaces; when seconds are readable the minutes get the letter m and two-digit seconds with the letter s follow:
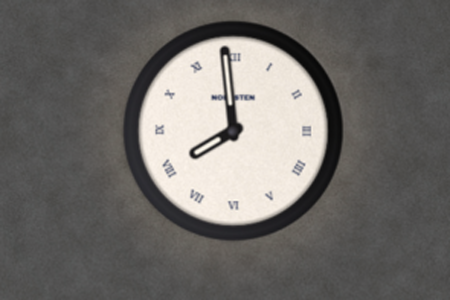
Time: 7h59
